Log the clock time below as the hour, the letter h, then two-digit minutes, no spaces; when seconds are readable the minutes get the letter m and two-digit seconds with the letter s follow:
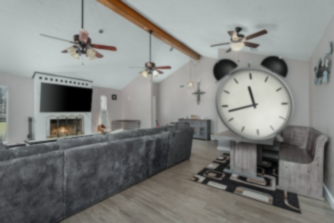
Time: 11h43
